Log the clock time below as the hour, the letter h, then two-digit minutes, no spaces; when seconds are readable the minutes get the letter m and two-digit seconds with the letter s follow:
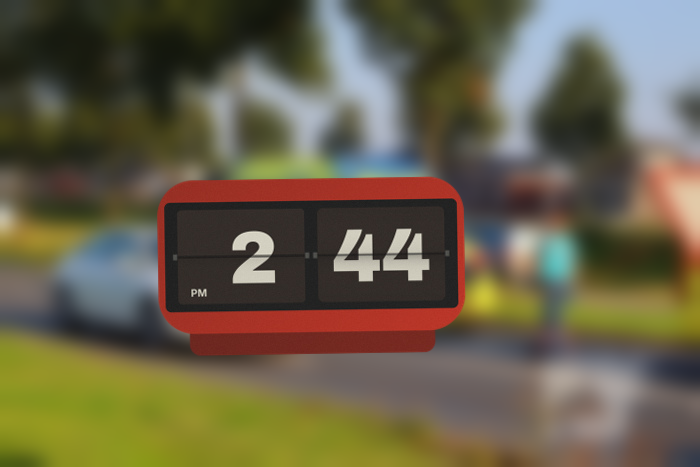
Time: 2h44
